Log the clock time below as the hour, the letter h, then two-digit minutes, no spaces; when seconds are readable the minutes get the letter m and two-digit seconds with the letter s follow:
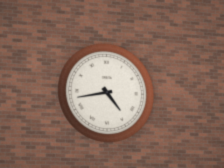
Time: 4h43
